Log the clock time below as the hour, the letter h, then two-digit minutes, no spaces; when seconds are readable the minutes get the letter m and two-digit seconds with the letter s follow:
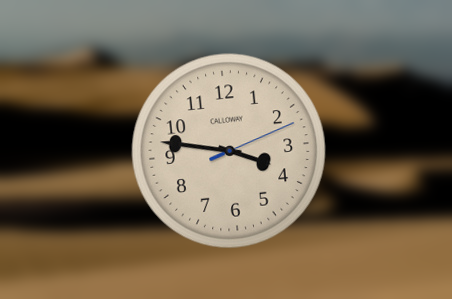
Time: 3h47m12s
